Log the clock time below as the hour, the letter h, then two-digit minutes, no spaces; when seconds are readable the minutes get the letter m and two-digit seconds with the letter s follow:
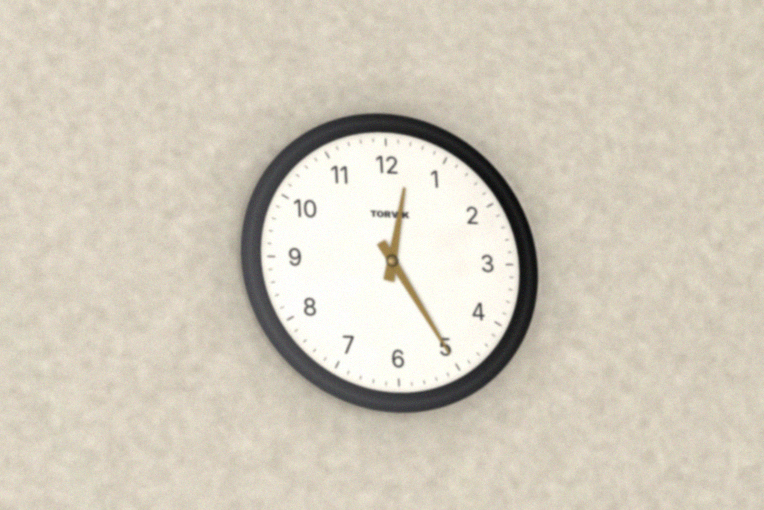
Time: 12h25
